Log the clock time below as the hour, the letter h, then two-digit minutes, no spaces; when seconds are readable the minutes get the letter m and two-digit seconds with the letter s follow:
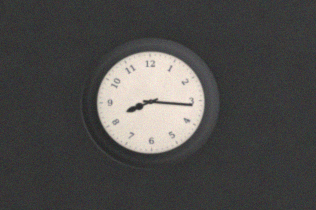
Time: 8h16
